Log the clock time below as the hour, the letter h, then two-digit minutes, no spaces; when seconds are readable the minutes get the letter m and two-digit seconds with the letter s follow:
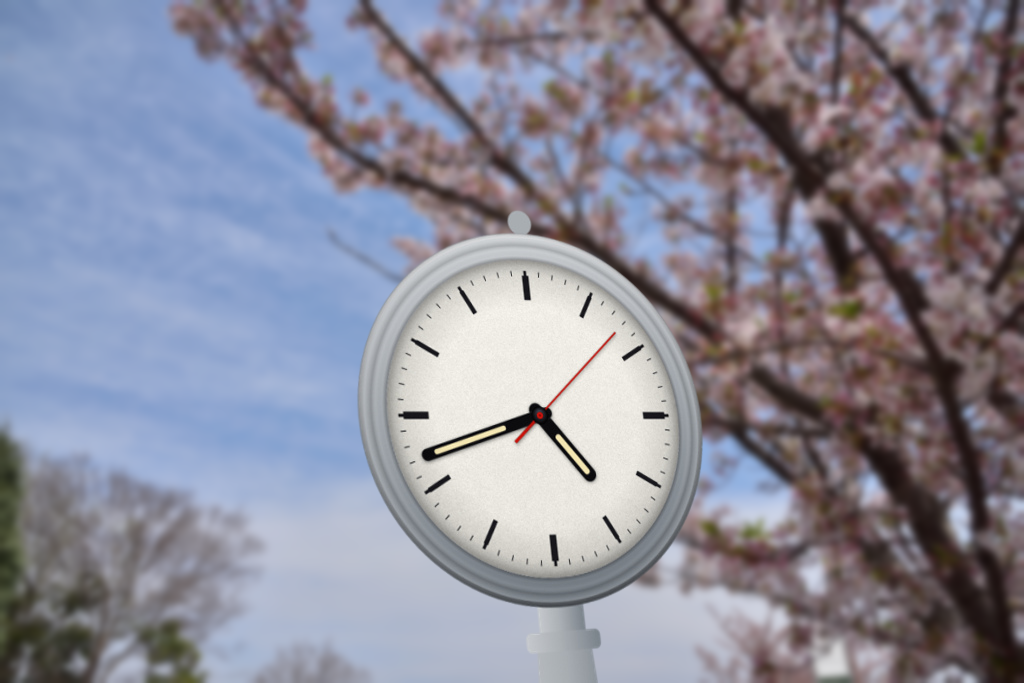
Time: 4h42m08s
